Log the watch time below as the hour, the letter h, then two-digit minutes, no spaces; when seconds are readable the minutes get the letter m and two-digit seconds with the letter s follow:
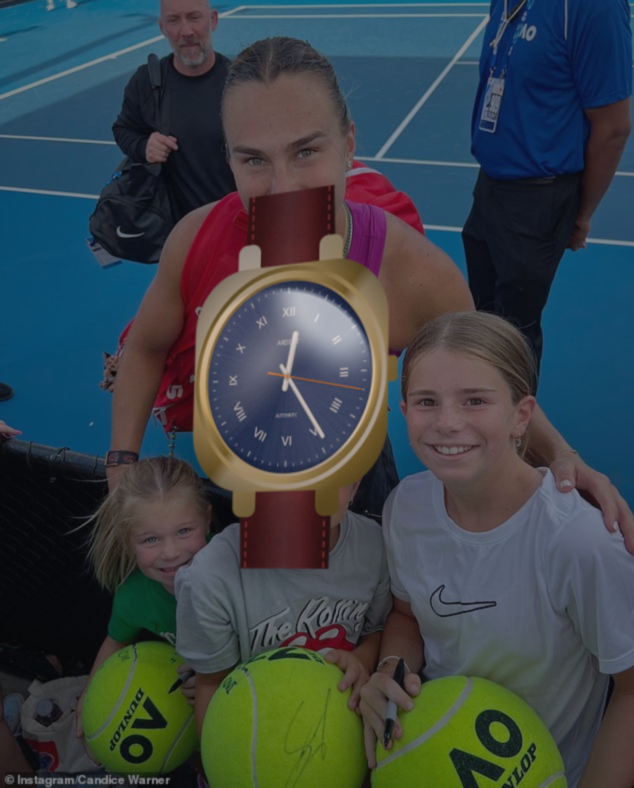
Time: 12h24m17s
